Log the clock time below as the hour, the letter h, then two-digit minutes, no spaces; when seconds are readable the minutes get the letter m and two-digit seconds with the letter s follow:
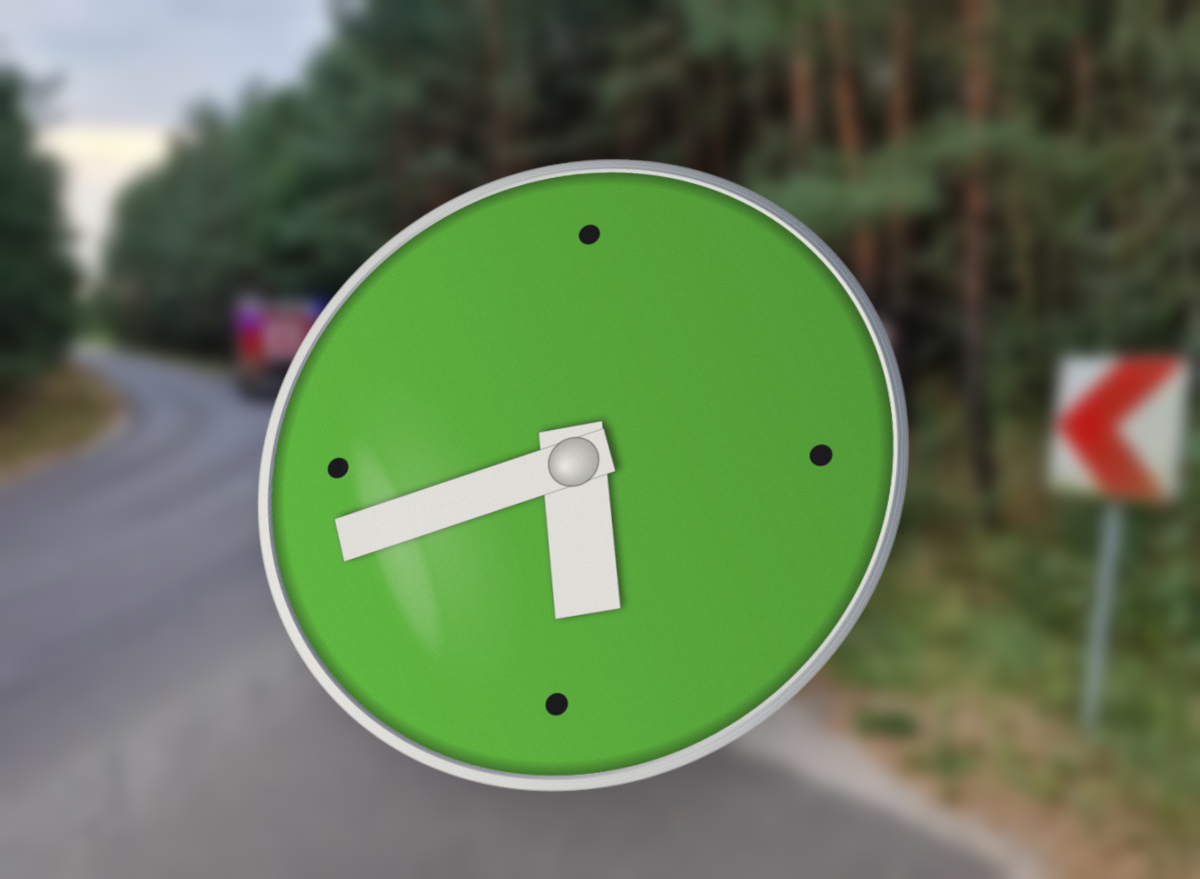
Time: 5h42
